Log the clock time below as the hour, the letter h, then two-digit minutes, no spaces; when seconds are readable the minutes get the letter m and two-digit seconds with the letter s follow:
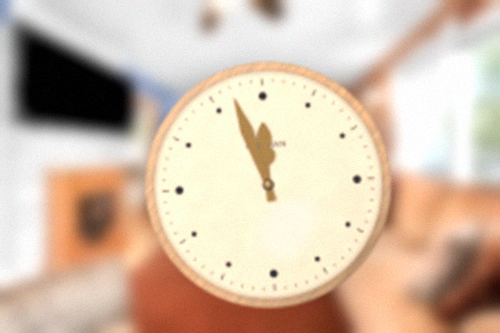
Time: 11h57
